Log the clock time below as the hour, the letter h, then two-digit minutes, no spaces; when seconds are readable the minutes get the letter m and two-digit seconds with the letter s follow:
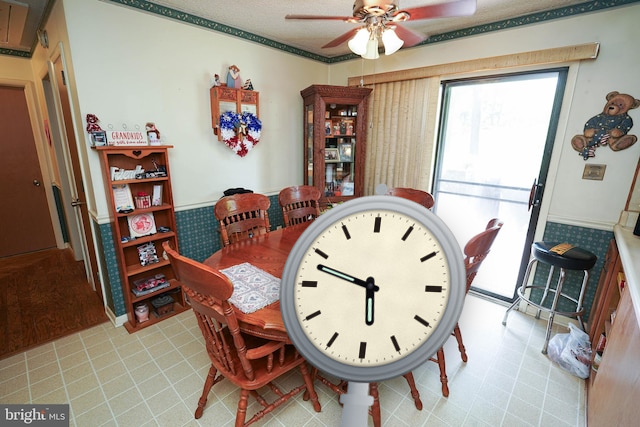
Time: 5h48
